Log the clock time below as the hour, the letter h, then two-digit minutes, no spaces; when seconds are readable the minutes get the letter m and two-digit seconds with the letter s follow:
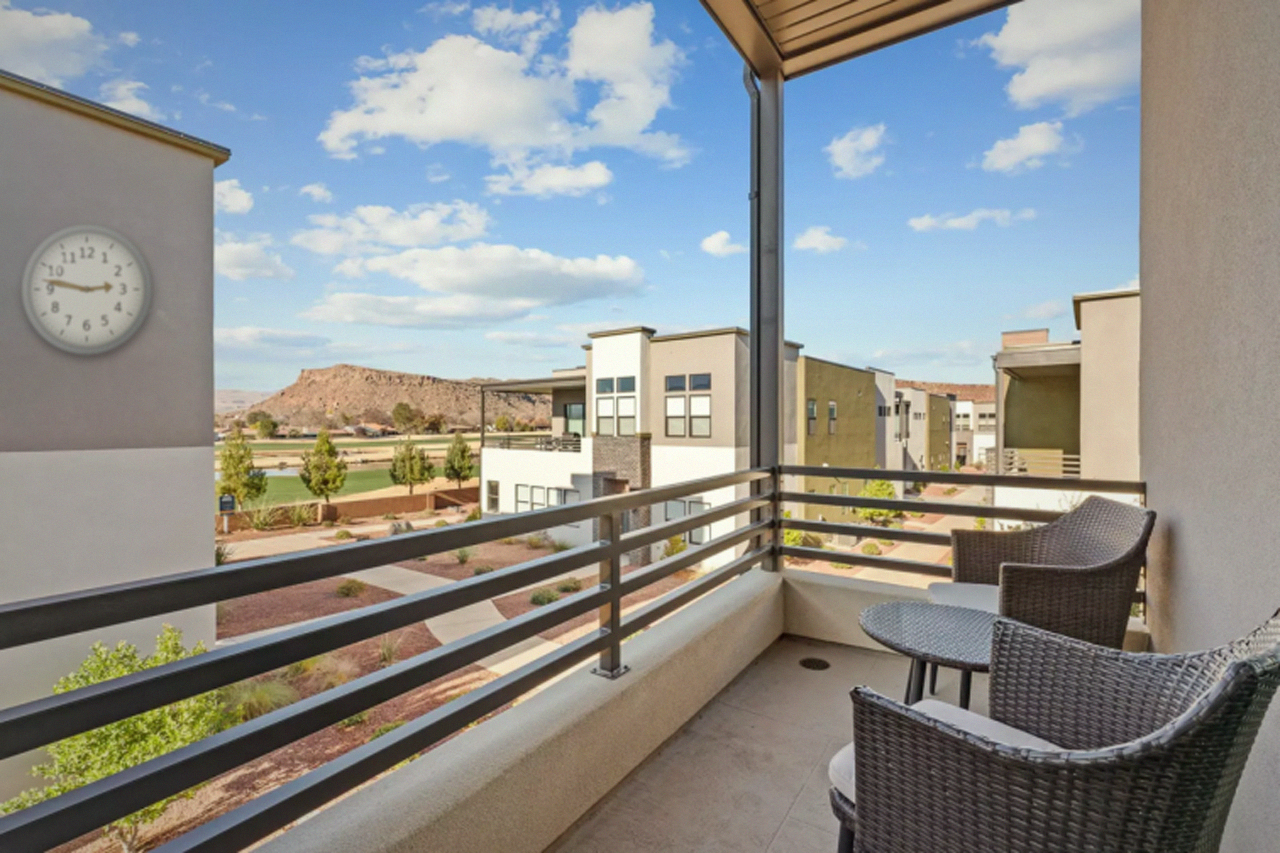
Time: 2h47
